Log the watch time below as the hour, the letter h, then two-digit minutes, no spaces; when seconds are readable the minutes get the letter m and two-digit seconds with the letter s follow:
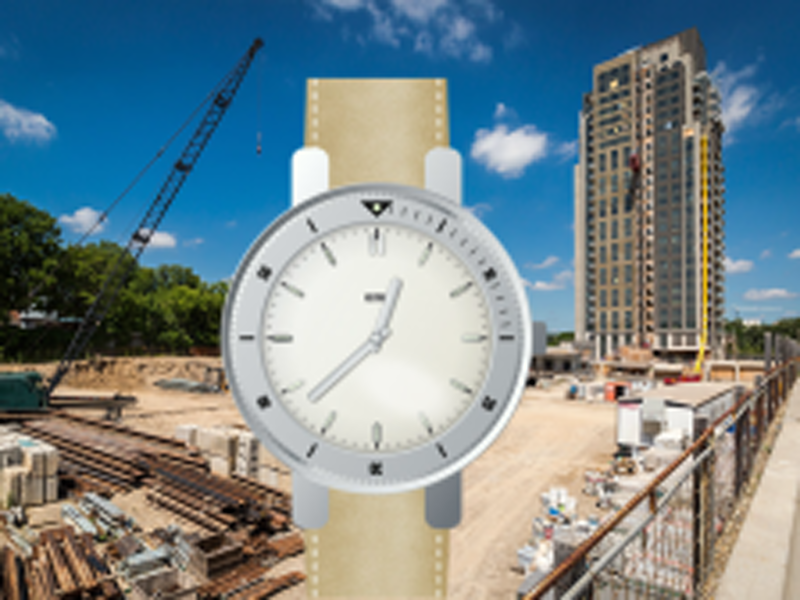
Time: 12h38
